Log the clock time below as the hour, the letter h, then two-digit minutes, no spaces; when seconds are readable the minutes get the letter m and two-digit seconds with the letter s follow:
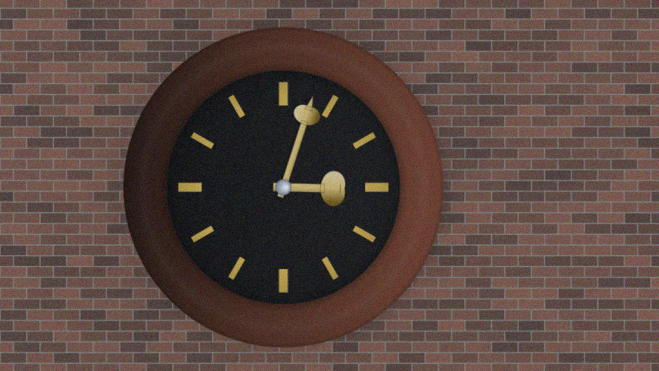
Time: 3h03
